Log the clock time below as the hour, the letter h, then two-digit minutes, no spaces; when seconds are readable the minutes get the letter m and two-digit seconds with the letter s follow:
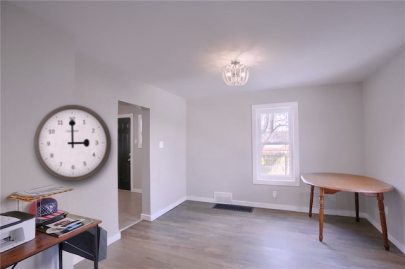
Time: 3h00
